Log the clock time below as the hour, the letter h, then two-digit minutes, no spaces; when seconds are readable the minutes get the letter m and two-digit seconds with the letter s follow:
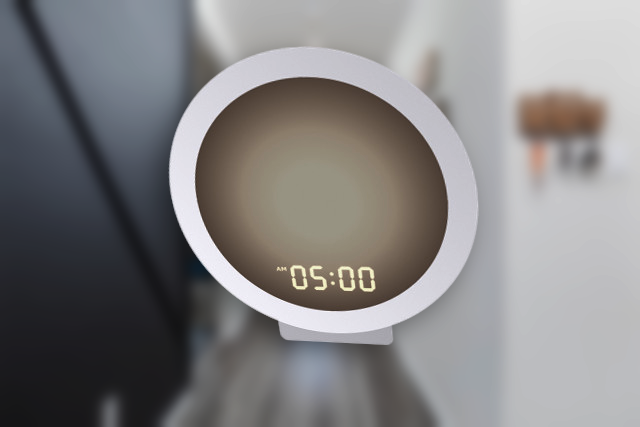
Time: 5h00
